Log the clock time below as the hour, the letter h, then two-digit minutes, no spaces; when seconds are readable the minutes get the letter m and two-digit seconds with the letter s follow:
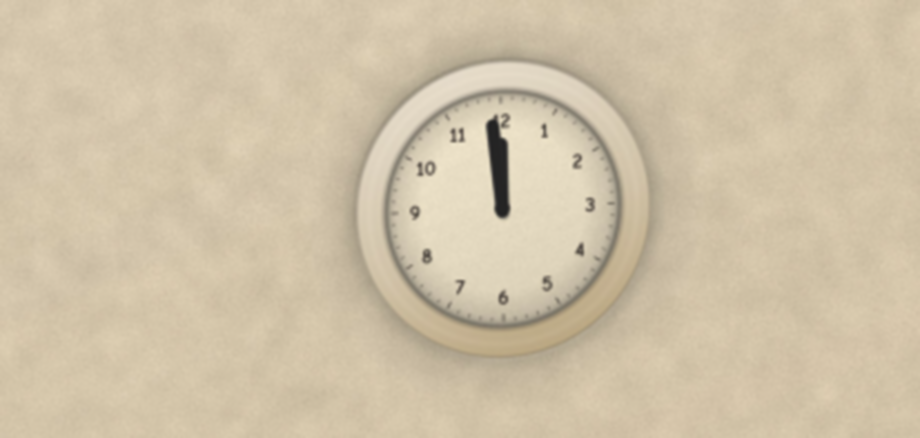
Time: 11h59
